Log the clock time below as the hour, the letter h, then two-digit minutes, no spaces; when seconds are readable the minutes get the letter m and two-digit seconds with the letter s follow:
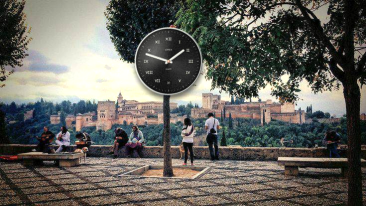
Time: 1h48
